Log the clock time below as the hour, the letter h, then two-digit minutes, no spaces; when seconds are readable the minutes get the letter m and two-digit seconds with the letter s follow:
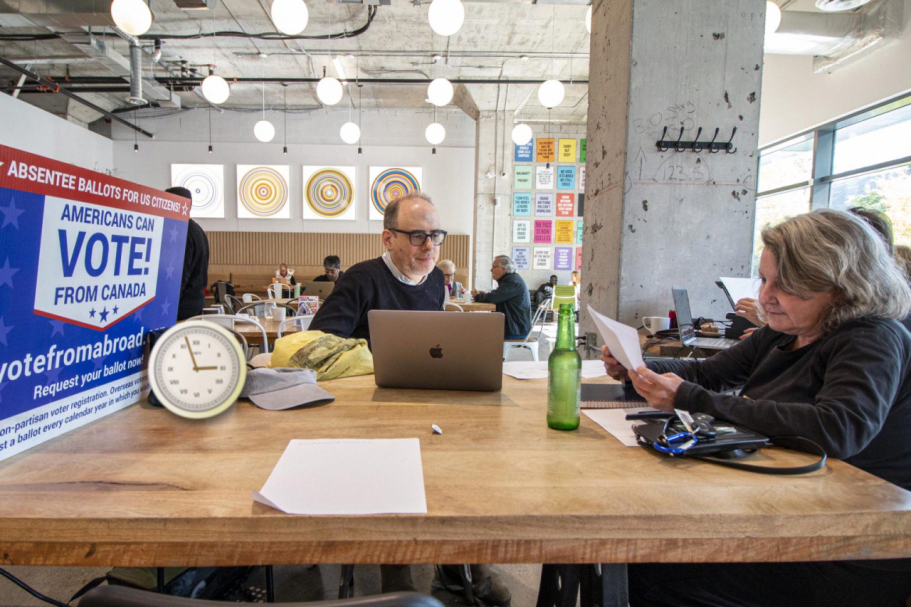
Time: 2h57
